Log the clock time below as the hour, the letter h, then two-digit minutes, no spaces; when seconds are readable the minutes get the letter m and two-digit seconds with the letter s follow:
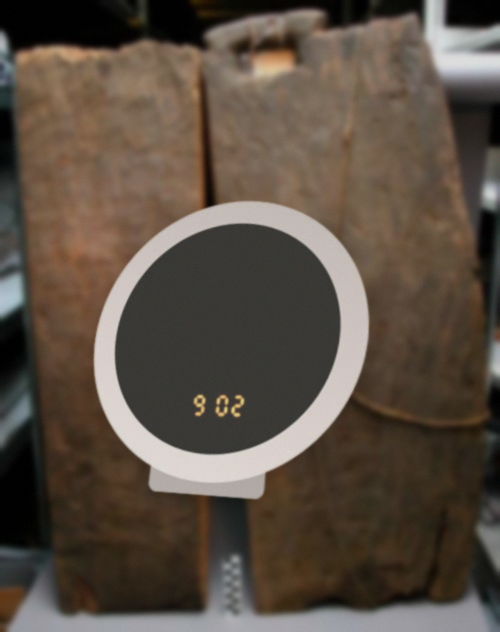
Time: 9h02
